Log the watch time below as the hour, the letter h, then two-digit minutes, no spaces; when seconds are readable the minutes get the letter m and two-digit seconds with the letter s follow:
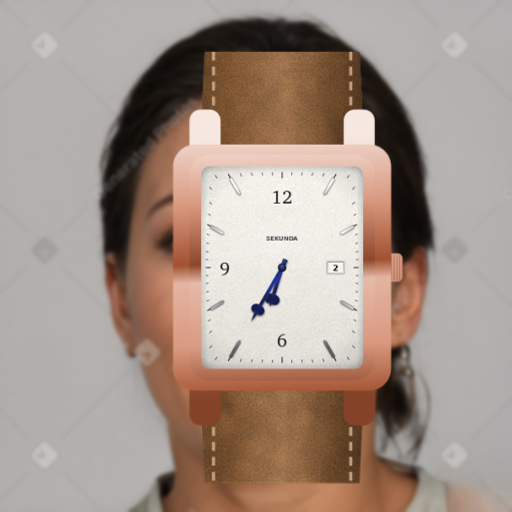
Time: 6h35
